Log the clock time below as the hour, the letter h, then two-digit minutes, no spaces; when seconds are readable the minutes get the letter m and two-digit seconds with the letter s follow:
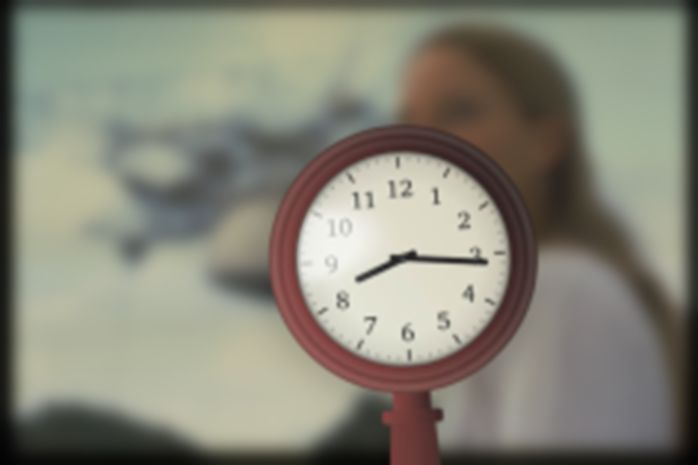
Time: 8h16
